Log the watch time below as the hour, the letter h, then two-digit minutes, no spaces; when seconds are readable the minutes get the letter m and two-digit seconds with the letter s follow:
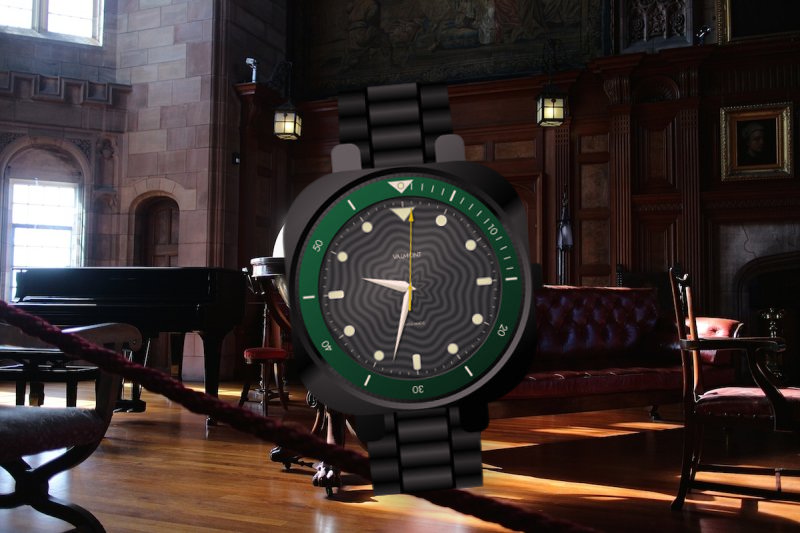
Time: 9h33m01s
